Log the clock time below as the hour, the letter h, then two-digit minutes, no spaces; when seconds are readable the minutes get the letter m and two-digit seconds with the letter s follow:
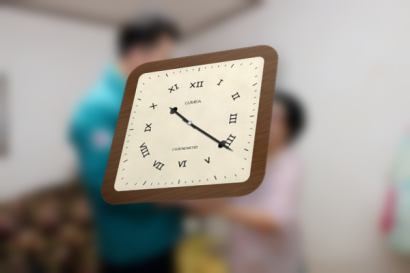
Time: 10h21
